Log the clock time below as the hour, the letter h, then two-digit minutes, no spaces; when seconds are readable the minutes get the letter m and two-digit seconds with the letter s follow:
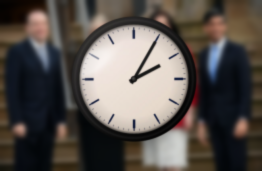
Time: 2h05
